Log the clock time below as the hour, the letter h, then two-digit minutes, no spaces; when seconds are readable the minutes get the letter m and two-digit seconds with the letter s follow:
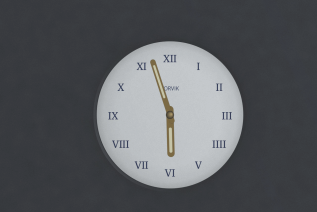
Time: 5h57
